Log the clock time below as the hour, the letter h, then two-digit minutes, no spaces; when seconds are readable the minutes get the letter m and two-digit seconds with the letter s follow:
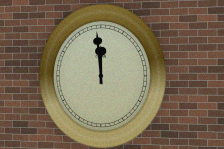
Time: 11h59
